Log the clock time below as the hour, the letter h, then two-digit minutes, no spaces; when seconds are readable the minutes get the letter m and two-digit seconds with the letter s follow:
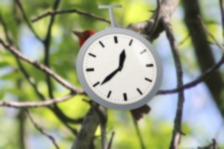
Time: 12h39
